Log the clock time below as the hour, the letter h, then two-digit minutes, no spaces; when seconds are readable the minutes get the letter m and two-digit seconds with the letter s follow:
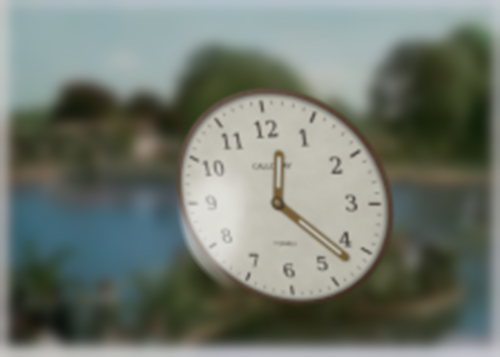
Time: 12h22
